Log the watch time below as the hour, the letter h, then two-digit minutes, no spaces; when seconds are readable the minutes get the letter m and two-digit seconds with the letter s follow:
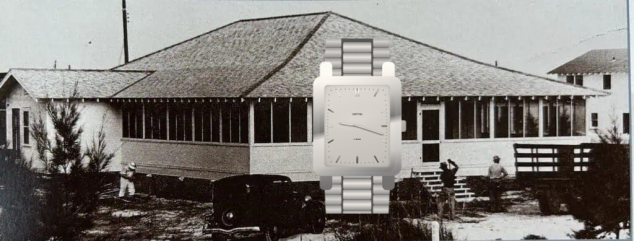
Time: 9h18
